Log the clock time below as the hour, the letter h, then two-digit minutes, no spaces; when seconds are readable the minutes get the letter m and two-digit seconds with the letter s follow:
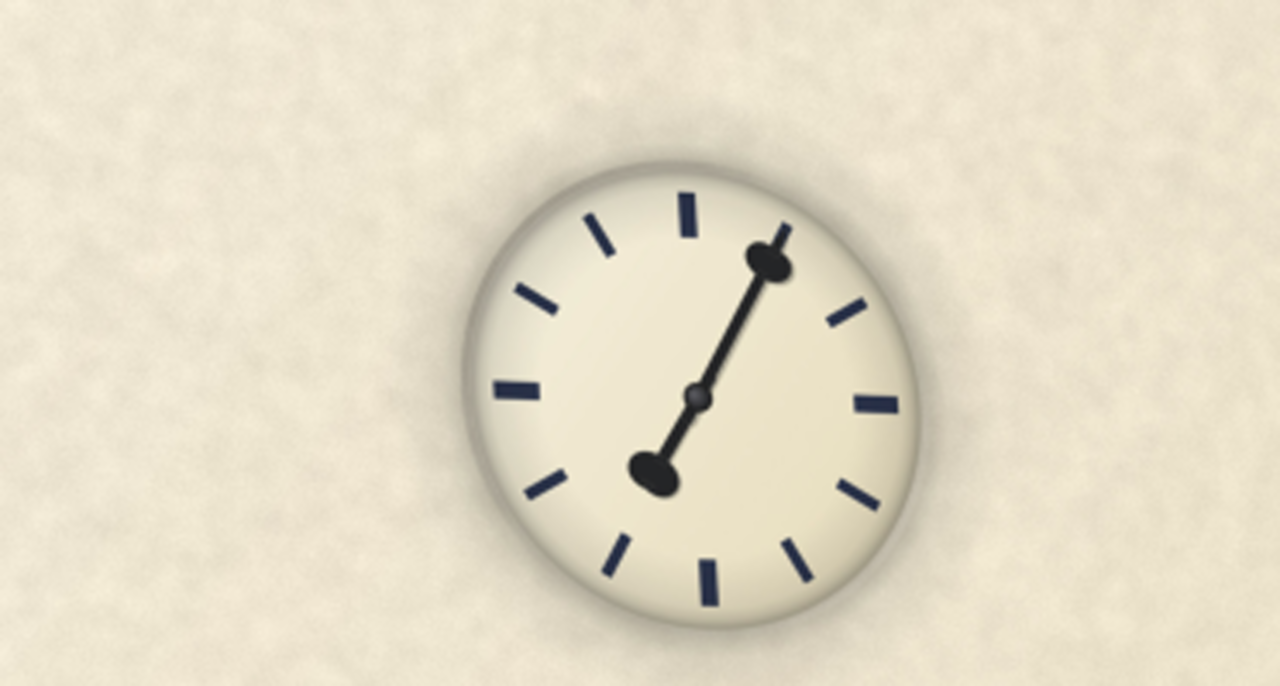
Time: 7h05
